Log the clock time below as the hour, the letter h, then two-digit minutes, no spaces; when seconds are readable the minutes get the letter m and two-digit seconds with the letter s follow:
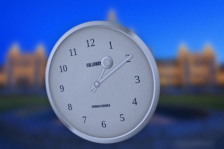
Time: 1h10
